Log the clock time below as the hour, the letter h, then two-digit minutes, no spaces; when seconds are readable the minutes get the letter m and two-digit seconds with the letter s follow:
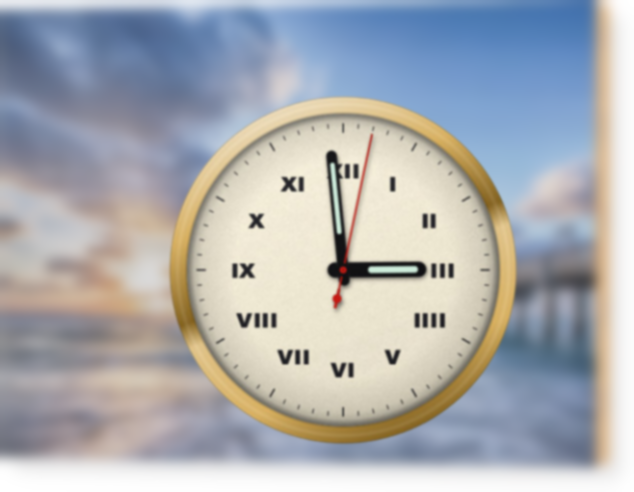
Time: 2h59m02s
